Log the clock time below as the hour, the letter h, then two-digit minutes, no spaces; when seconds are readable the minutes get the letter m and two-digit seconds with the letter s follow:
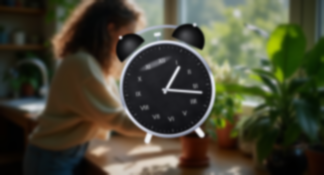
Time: 1h17
